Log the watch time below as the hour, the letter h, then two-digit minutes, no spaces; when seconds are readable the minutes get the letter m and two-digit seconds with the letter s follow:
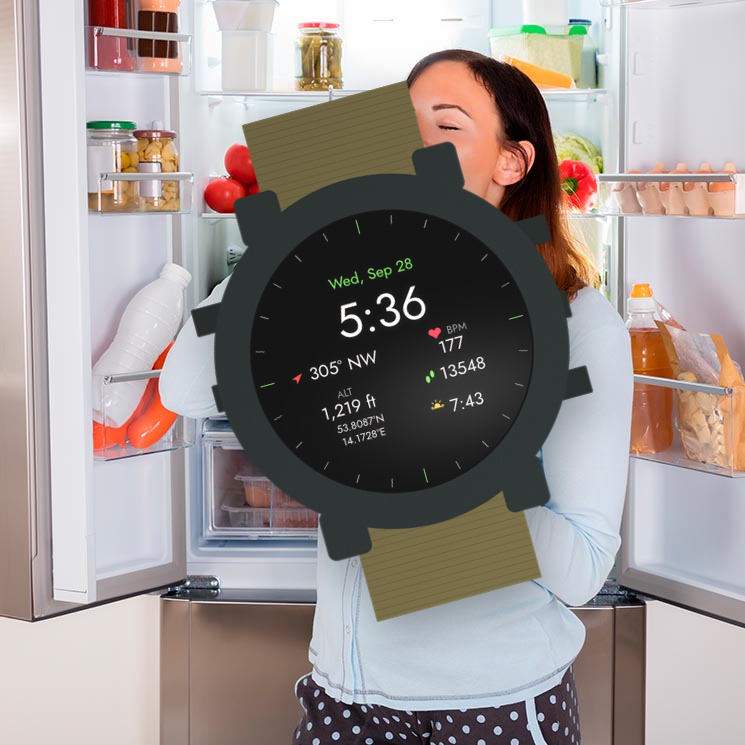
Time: 5h36
